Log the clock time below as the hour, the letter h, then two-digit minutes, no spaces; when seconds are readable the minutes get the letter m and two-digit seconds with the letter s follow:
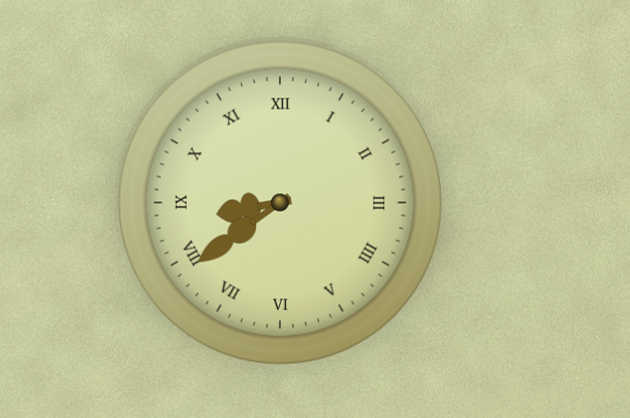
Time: 8h39
